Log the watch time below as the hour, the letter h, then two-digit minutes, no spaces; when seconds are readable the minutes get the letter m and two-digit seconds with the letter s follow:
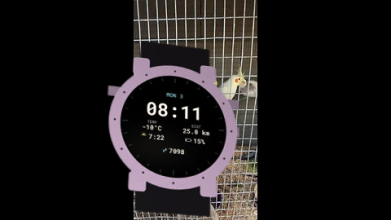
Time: 8h11
